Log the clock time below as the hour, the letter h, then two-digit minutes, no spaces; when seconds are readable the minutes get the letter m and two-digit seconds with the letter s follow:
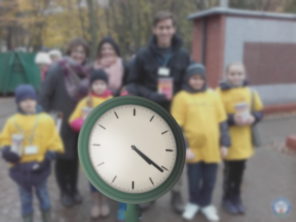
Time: 4h21
